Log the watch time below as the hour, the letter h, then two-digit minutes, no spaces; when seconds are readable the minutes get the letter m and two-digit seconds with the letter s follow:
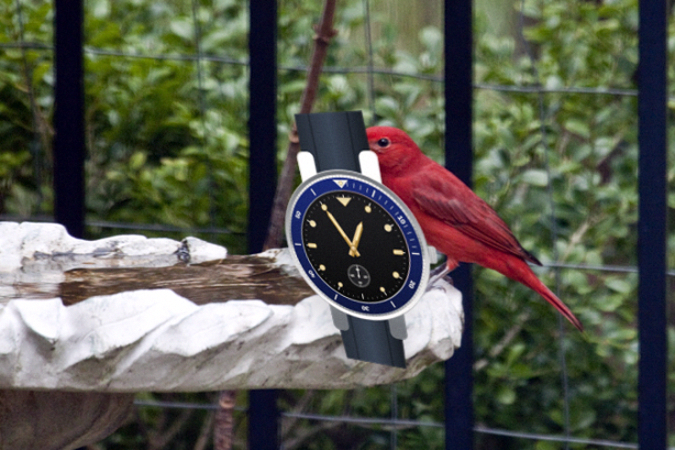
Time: 12h55
